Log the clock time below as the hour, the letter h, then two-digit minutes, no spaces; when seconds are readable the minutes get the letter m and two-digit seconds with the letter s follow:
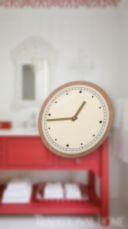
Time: 12h43
